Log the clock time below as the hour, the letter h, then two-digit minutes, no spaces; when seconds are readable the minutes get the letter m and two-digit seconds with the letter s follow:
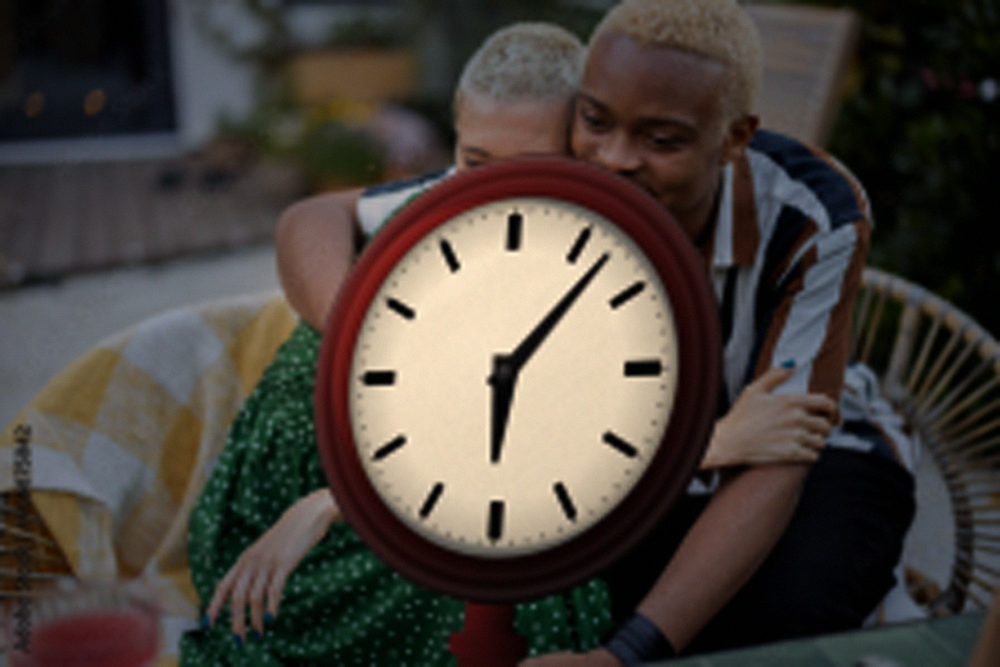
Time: 6h07
